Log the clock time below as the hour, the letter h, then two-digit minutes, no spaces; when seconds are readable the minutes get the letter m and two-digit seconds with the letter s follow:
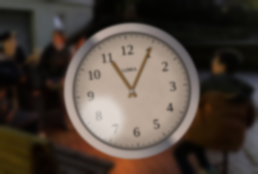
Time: 11h05
